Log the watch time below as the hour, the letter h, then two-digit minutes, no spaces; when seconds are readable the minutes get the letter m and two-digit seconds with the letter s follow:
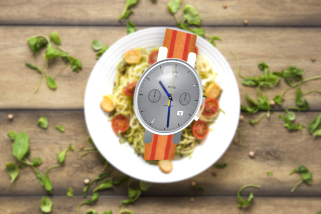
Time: 10h29
